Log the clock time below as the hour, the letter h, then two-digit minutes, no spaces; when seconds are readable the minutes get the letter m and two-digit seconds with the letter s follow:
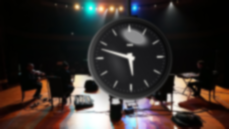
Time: 5h48
